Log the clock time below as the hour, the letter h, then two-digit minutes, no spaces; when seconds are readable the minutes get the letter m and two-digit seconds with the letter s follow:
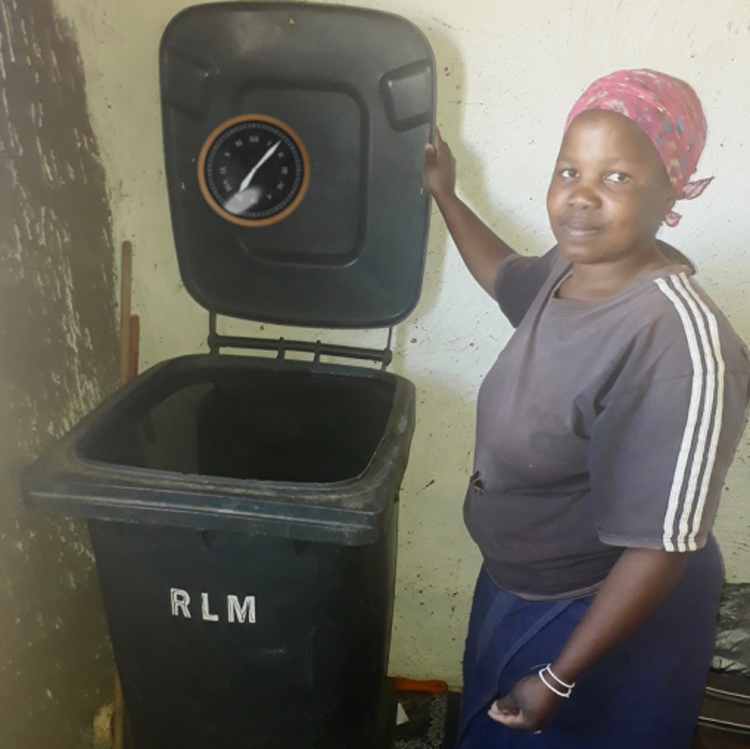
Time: 7h07
